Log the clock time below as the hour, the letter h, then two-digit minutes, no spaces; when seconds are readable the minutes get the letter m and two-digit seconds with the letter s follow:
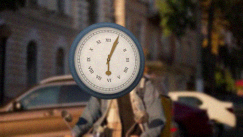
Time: 6h04
